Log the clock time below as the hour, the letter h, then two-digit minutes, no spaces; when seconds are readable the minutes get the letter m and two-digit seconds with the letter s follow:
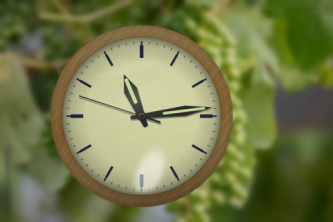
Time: 11h13m48s
